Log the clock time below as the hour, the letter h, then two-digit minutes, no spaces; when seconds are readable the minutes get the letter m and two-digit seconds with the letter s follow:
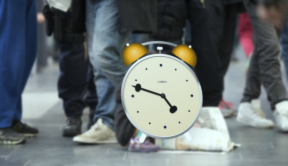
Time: 4h48
